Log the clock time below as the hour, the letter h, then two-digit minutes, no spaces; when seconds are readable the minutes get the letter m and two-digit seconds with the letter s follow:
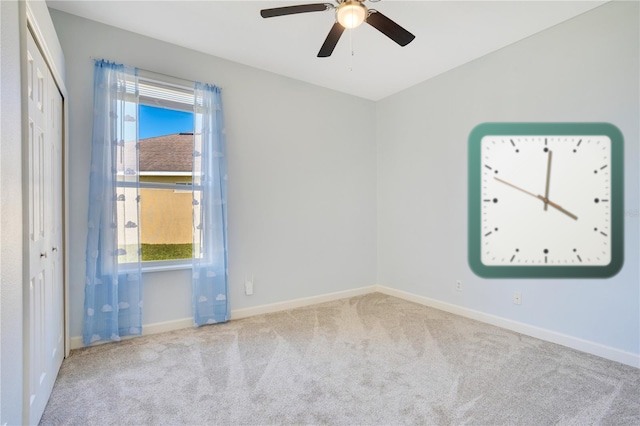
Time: 4h00m49s
